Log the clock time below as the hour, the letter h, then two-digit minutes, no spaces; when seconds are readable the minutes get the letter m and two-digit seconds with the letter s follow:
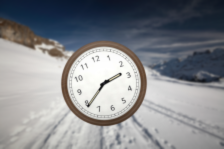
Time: 2h39
